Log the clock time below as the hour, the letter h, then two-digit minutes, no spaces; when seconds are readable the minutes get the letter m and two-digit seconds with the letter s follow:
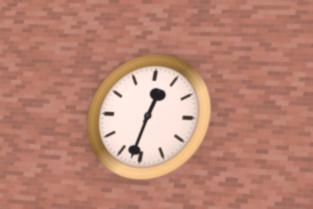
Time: 12h32
